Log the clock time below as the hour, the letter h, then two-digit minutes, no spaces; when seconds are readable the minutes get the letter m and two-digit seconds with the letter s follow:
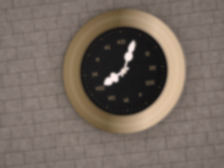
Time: 8h04
